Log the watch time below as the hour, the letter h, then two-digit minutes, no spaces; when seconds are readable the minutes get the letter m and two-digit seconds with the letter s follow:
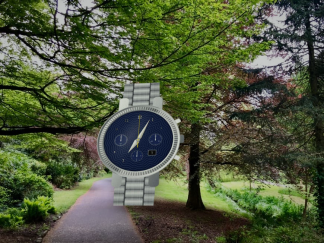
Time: 7h04
